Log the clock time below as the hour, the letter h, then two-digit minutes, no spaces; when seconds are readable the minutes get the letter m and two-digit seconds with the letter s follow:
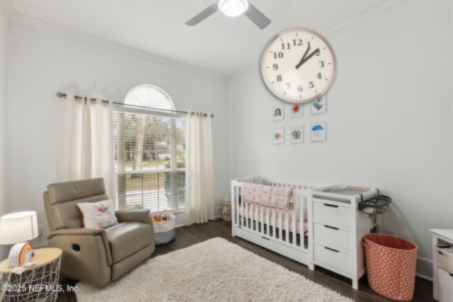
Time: 1h09
